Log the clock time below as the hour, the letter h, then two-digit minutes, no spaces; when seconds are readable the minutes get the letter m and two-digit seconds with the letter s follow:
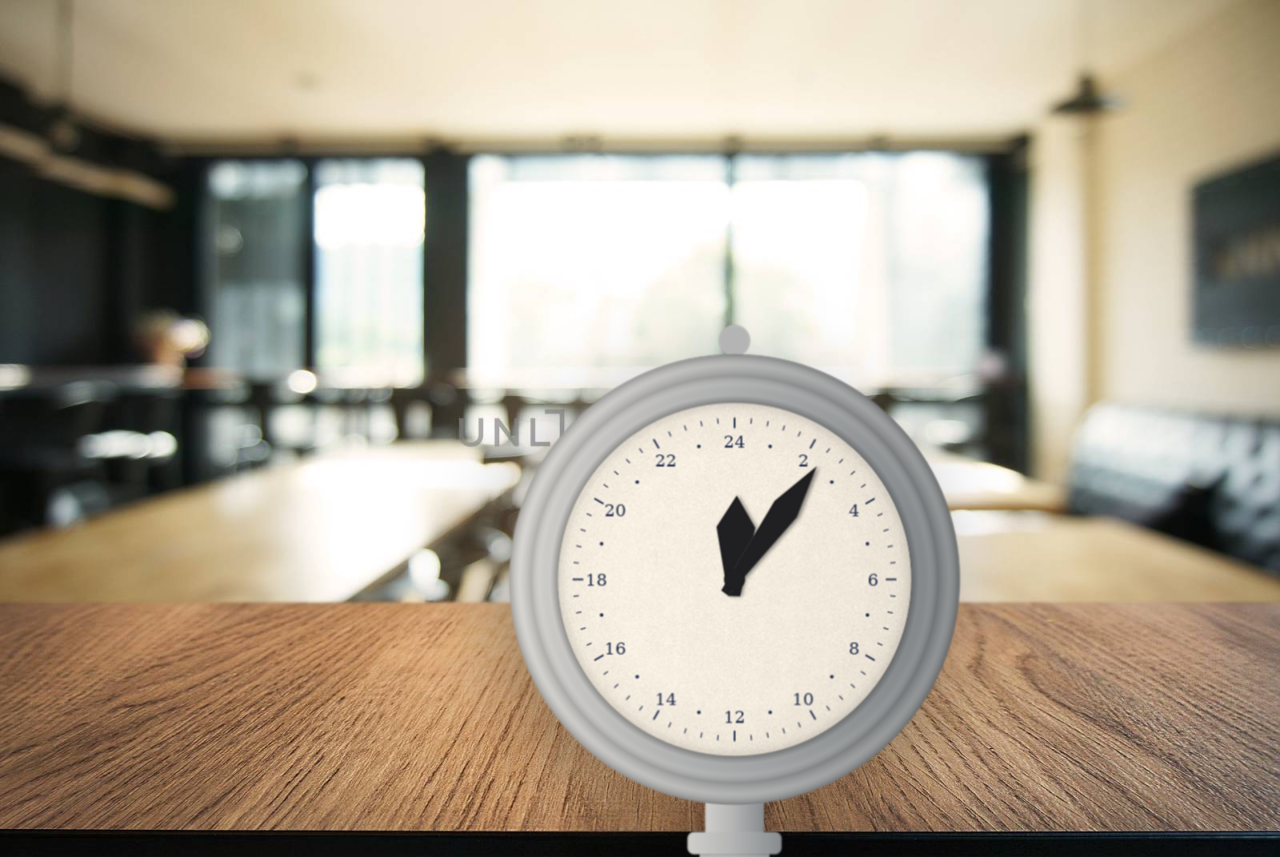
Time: 0h06
